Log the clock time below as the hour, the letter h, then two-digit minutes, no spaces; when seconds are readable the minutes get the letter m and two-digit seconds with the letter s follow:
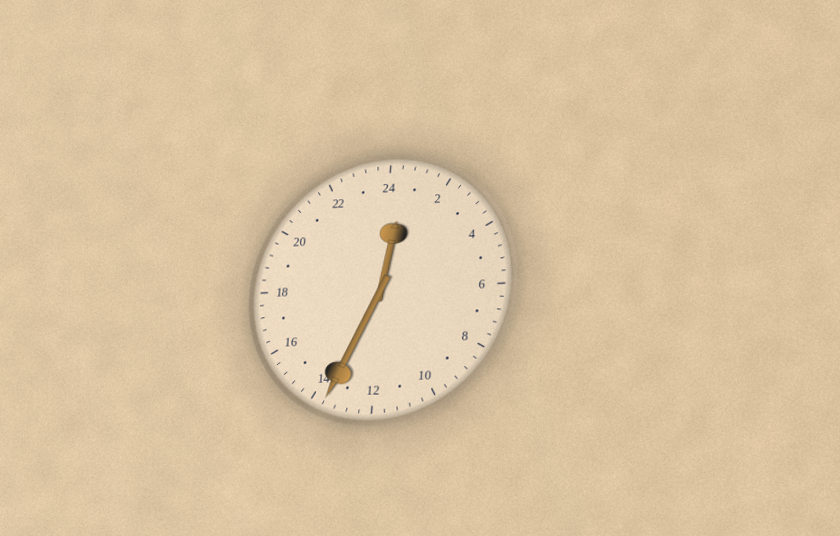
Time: 0h34
